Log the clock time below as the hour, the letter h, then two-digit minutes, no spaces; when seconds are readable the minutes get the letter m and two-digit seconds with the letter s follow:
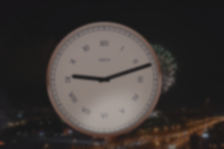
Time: 9h12
